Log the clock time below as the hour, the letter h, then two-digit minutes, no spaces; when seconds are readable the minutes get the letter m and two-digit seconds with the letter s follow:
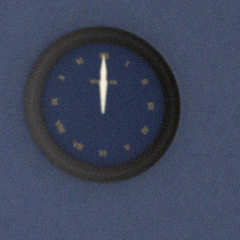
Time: 12h00
